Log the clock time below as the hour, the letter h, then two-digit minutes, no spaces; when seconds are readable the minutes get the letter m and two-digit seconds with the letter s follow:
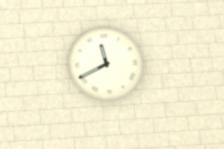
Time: 11h41
